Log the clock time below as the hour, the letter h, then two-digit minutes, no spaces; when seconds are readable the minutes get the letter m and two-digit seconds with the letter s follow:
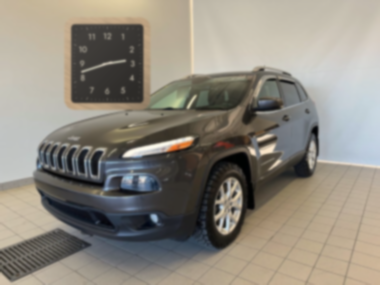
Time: 2h42
